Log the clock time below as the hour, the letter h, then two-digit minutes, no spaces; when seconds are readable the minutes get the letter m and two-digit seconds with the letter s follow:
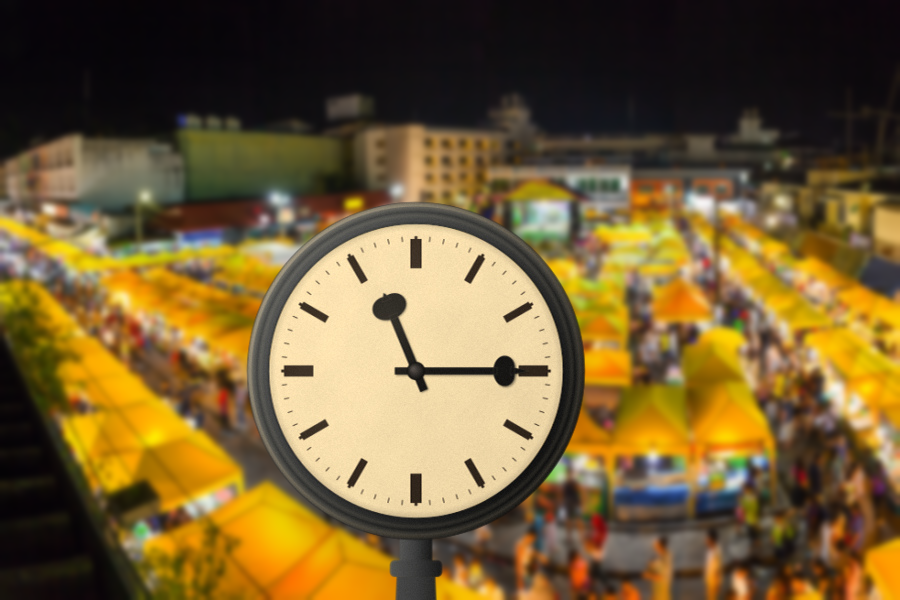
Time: 11h15
